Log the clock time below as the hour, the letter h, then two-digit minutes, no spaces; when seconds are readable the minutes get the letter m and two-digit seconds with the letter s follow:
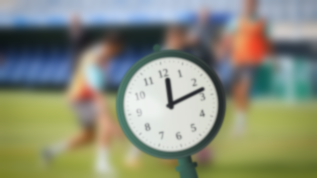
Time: 12h13
